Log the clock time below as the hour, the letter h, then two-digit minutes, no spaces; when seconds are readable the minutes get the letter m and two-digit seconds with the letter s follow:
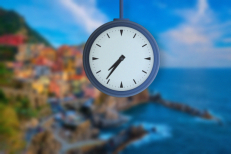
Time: 7h36
